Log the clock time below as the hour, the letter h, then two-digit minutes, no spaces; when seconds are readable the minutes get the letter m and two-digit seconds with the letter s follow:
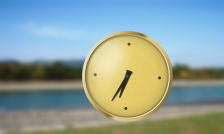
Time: 6h35
